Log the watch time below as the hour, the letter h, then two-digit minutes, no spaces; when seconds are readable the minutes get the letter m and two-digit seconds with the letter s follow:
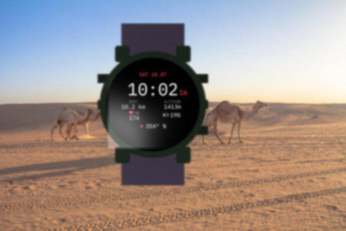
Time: 10h02
